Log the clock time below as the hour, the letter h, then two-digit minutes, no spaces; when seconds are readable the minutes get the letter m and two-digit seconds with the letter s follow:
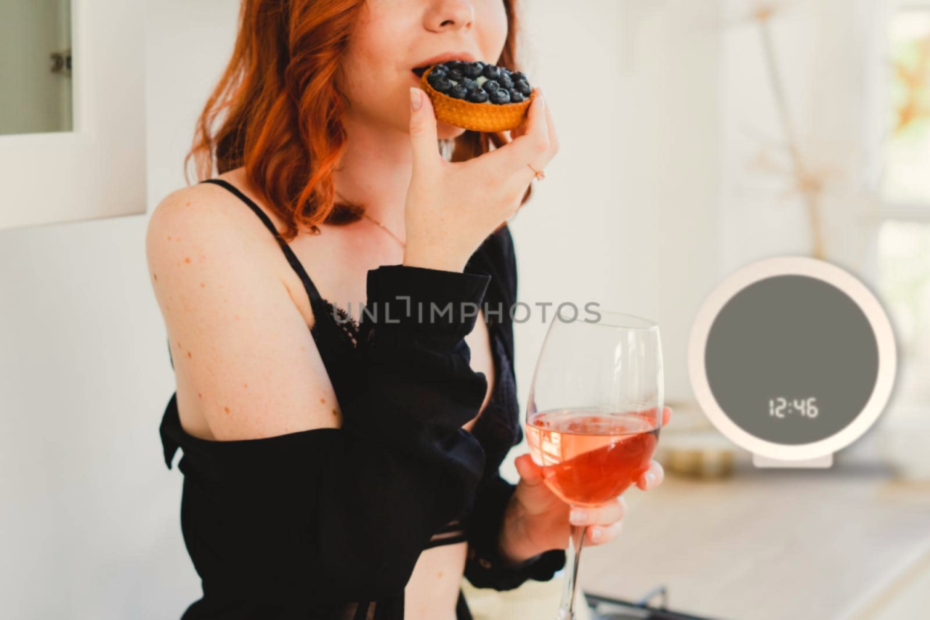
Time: 12h46
